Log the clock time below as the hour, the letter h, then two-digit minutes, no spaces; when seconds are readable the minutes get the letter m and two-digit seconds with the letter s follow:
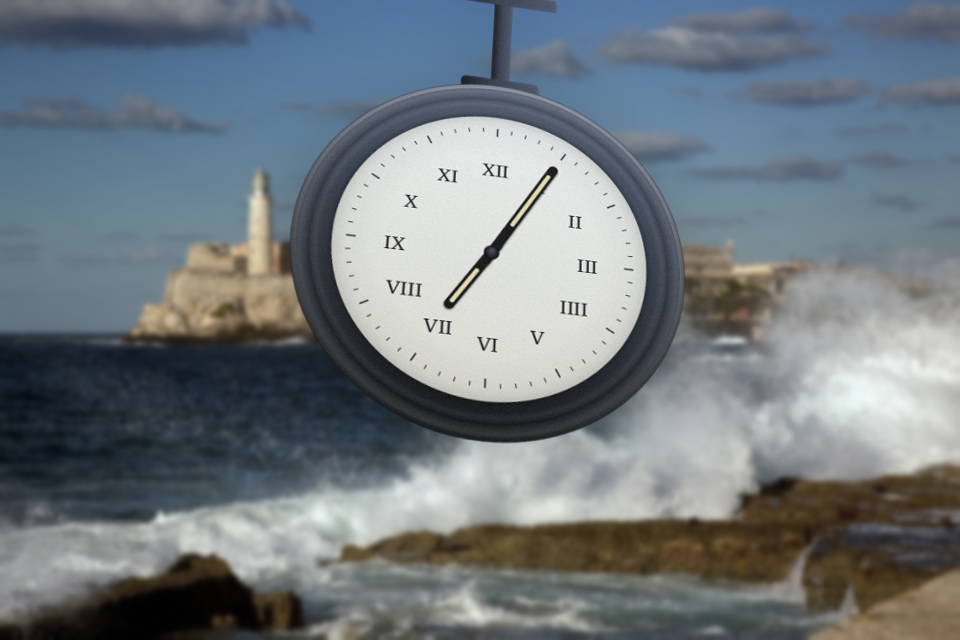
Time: 7h05
